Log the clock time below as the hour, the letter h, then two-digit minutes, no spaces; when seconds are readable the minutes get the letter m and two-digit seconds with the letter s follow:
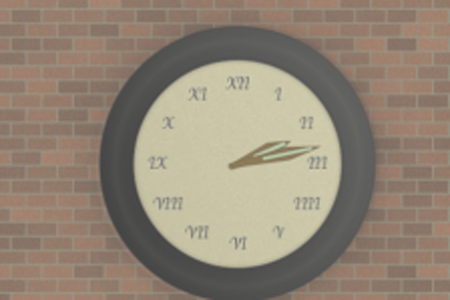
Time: 2h13
